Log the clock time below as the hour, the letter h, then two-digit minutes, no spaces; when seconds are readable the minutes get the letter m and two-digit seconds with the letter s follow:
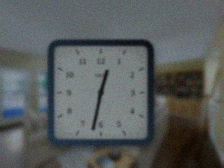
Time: 12h32
